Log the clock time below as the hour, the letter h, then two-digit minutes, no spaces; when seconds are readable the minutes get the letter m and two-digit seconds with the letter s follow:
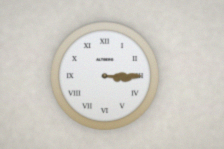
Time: 3h15
